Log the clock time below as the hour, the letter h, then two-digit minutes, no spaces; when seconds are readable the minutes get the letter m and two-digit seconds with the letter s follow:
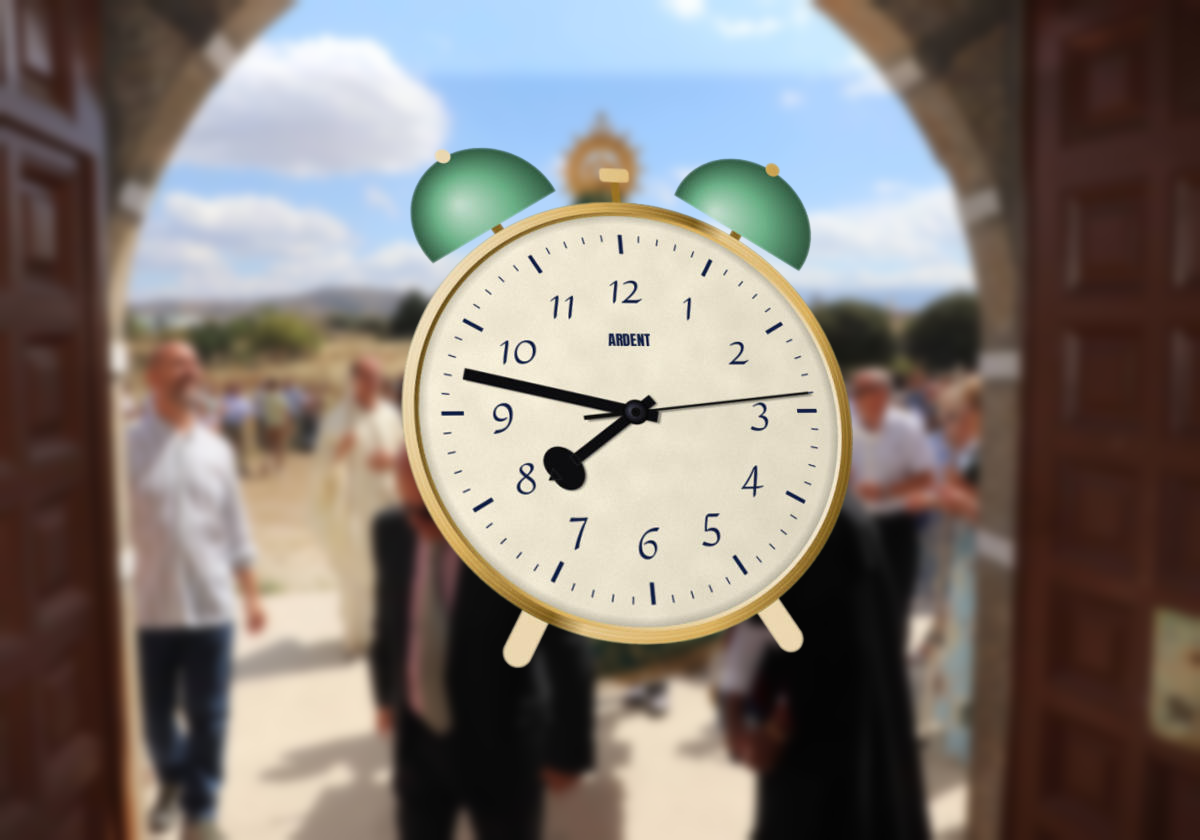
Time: 7h47m14s
